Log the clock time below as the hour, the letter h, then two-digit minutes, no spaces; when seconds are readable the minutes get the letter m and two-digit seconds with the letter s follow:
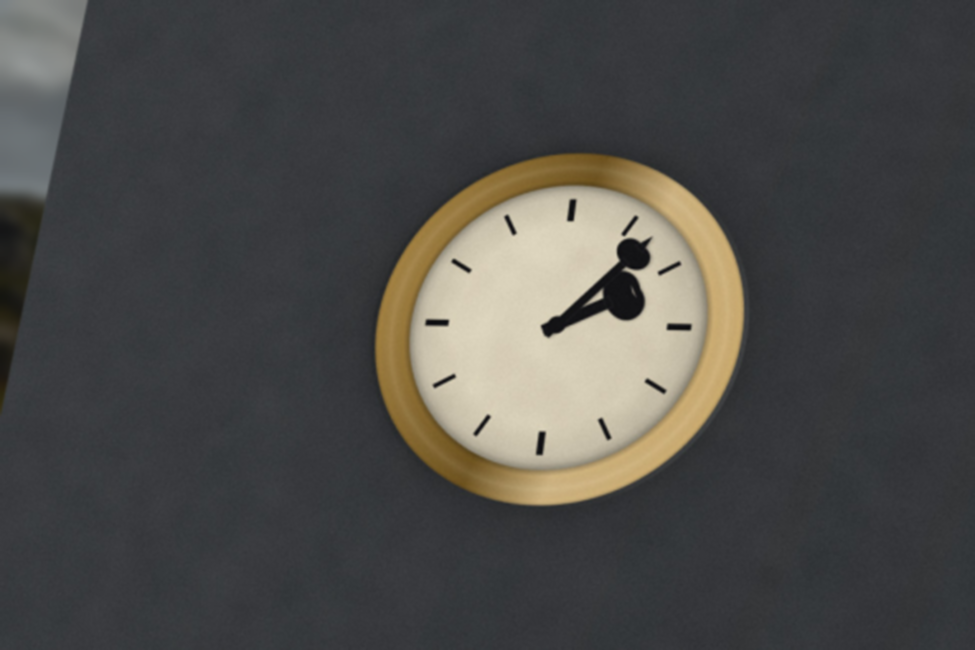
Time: 2h07
